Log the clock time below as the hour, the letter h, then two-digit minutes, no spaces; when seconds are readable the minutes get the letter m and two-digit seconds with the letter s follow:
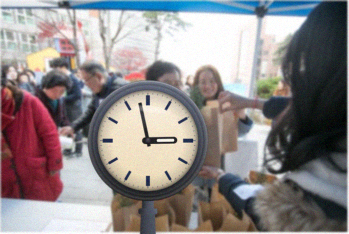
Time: 2h58
